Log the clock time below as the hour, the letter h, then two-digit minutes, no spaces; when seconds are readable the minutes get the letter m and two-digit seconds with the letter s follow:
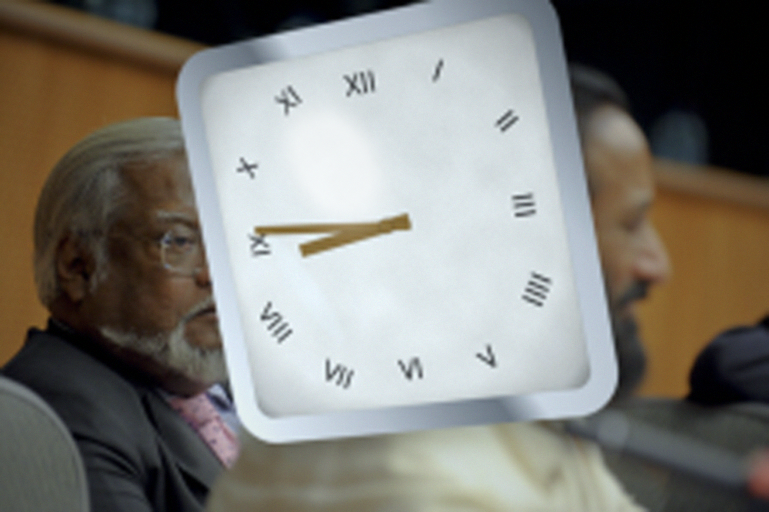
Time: 8h46
